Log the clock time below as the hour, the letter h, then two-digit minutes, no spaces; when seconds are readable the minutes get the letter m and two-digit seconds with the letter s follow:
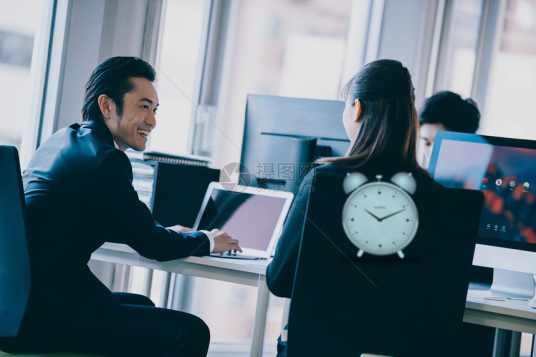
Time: 10h11
